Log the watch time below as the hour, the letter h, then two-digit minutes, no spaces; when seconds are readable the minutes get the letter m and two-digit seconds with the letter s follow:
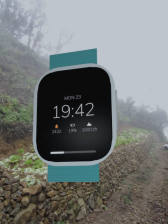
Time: 19h42
